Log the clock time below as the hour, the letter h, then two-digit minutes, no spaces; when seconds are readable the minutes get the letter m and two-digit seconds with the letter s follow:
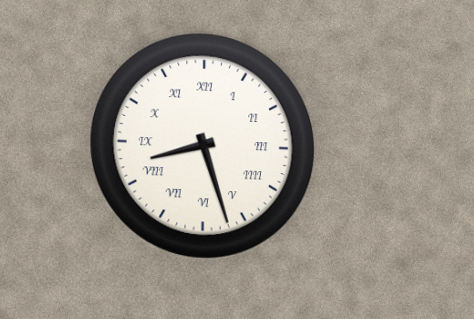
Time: 8h27
